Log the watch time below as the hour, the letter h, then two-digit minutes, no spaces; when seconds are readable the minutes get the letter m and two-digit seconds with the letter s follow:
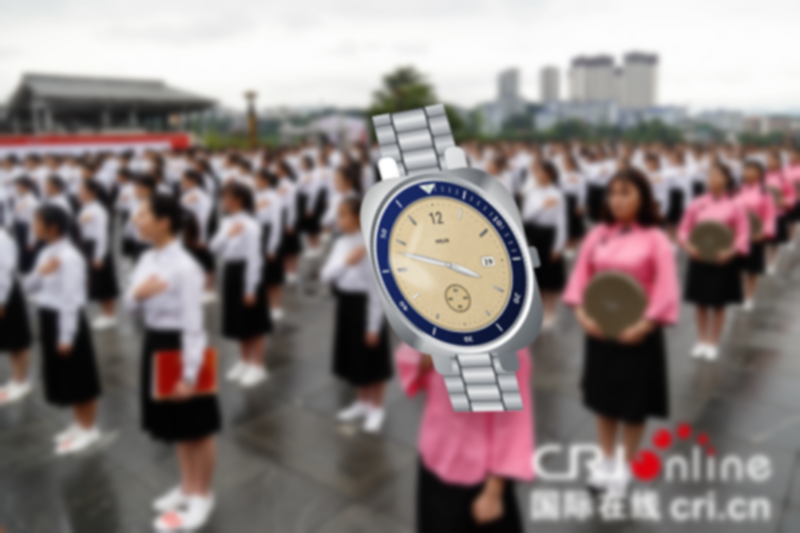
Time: 3h48
